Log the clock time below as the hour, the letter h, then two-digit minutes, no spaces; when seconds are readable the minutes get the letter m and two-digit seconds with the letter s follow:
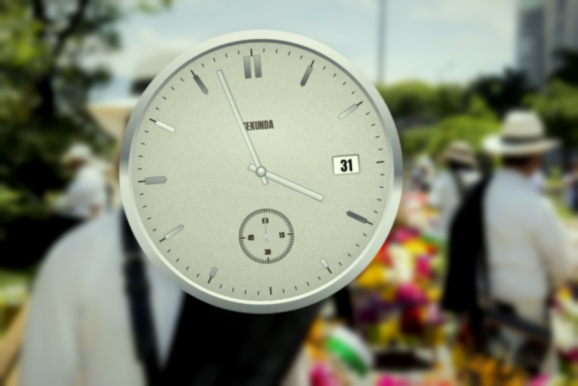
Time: 3h57
